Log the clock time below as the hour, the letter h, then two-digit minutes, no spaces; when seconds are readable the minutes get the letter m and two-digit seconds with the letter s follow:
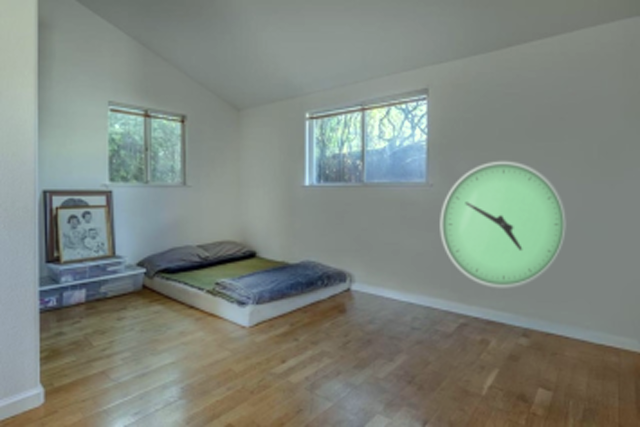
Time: 4h50
